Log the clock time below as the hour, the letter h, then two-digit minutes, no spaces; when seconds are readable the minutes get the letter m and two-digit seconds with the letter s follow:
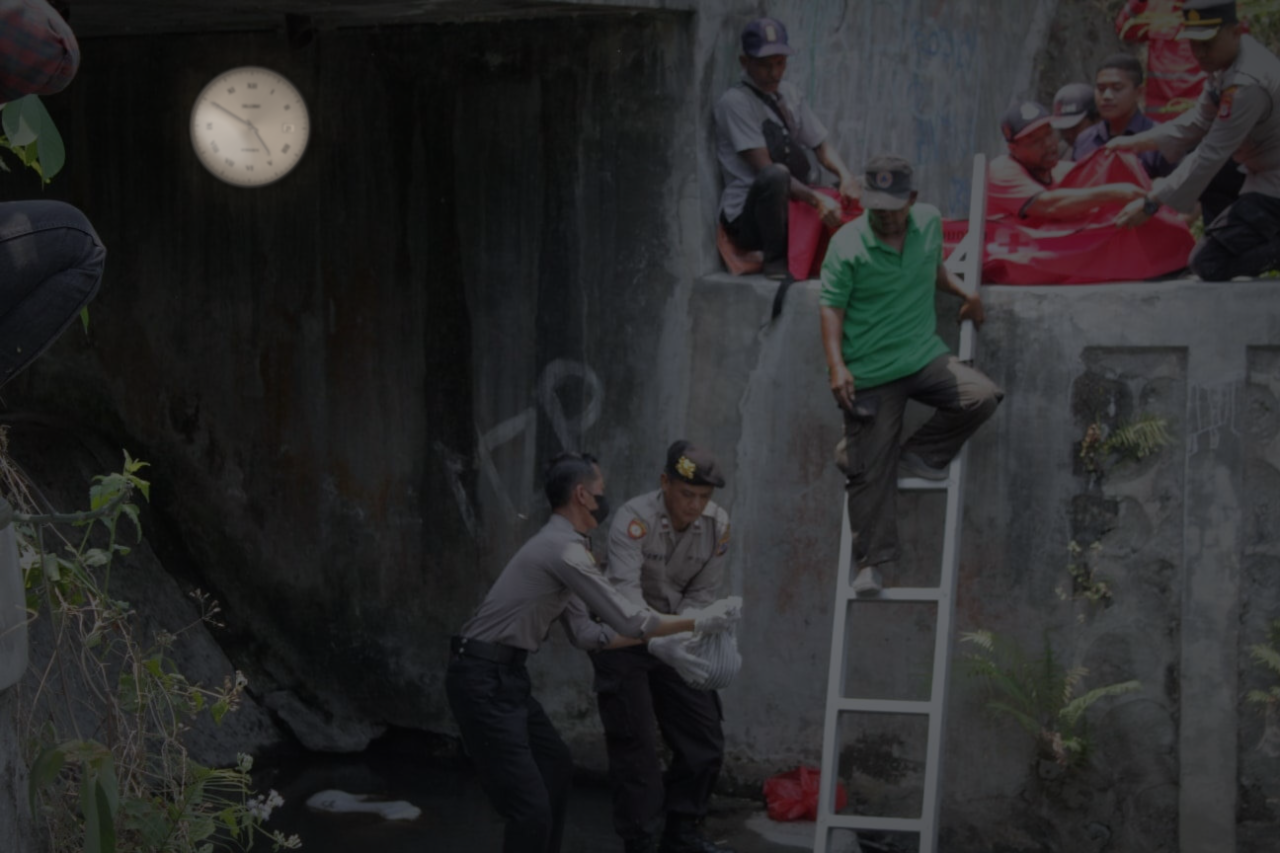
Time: 4h50
